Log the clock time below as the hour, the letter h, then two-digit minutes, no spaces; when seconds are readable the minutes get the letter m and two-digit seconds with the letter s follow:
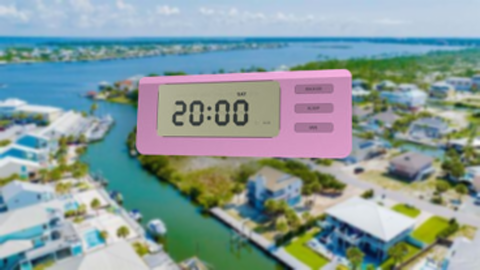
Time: 20h00
